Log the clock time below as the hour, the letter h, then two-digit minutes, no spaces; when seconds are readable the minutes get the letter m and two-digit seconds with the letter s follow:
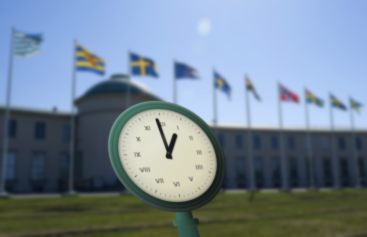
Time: 12h59
